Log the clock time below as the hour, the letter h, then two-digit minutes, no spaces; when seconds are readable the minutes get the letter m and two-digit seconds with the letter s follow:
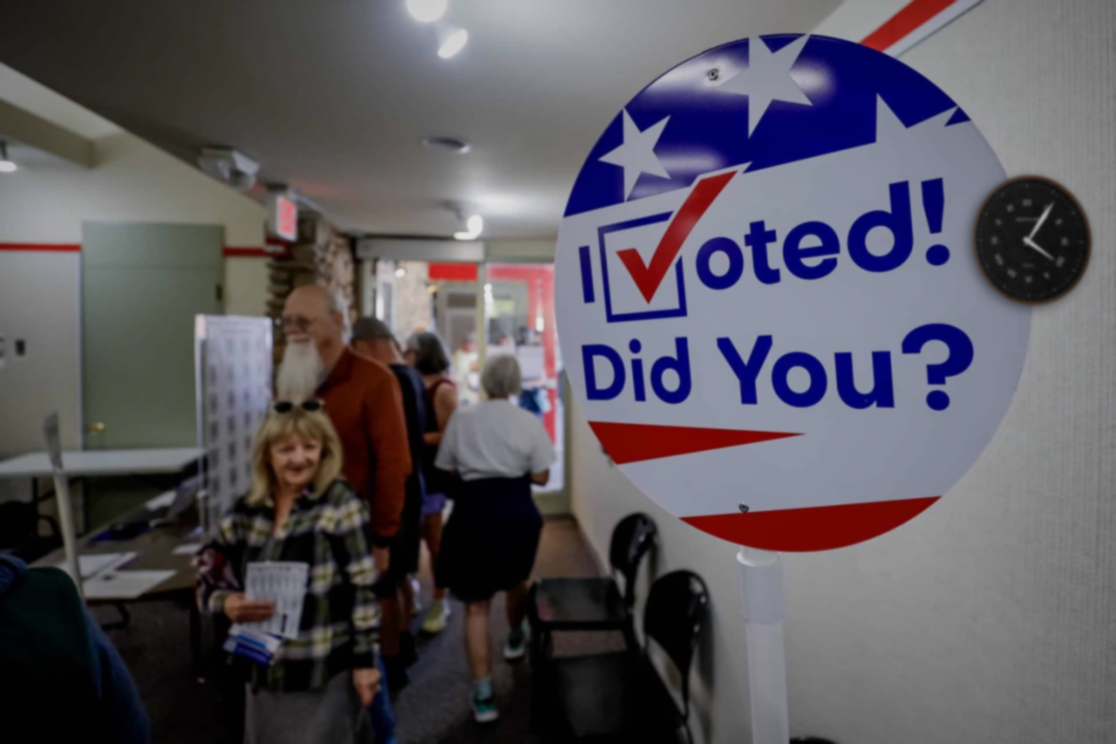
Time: 4h06
